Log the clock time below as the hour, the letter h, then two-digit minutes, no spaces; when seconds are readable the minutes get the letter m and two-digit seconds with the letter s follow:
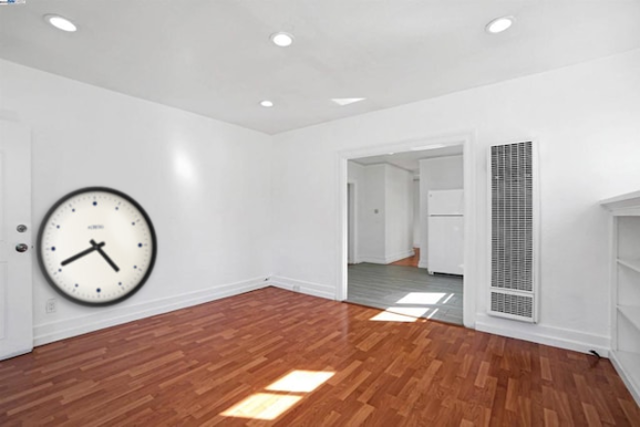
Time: 4h41
